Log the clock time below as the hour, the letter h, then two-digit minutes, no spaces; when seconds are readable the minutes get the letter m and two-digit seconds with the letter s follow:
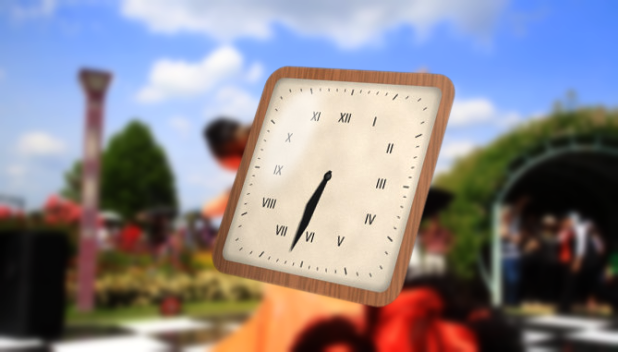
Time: 6h32
